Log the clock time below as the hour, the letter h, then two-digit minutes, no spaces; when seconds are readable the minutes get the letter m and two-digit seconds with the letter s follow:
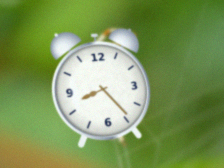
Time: 8h24
